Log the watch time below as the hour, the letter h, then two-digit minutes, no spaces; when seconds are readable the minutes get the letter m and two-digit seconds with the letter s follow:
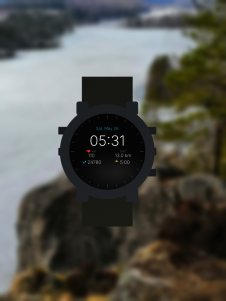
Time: 5h31
